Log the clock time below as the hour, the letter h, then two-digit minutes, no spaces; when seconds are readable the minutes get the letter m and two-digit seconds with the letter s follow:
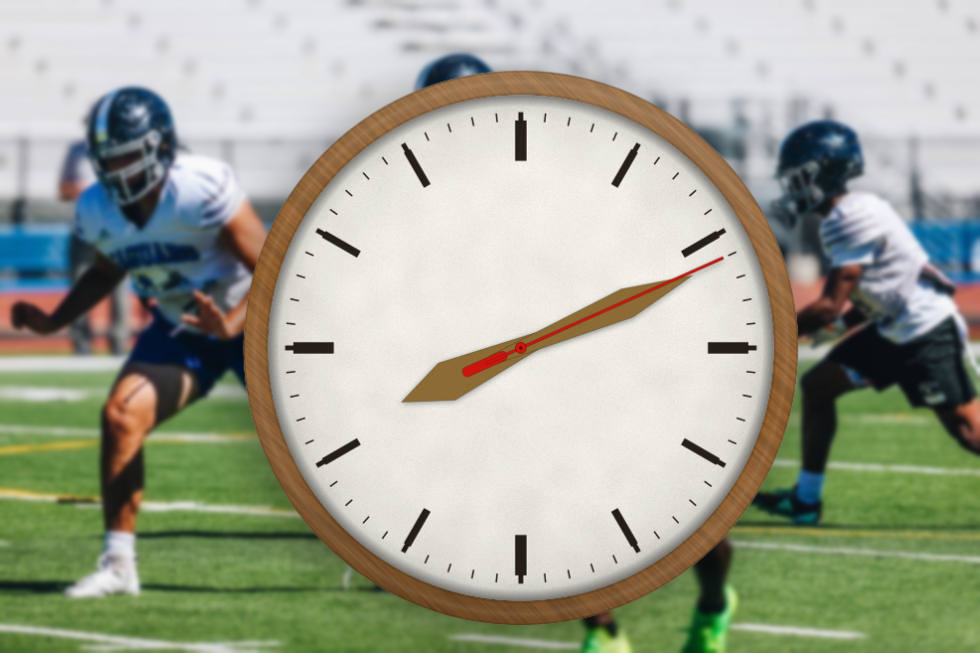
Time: 8h11m11s
